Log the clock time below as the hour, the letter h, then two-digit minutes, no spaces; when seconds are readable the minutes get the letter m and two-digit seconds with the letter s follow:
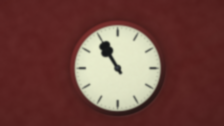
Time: 10h55
